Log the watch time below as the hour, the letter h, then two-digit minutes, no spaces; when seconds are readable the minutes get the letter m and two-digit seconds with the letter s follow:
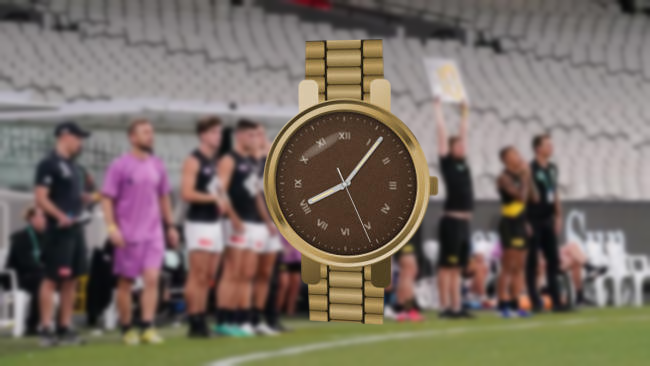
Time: 8h06m26s
